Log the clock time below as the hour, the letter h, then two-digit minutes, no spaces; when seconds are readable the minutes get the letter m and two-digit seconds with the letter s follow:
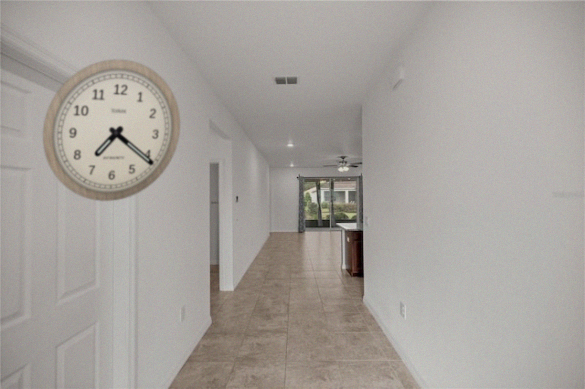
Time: 7h21
